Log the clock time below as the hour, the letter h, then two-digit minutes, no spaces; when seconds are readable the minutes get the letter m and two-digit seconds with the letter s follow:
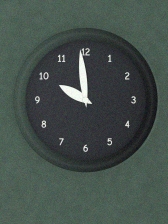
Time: 9h59
